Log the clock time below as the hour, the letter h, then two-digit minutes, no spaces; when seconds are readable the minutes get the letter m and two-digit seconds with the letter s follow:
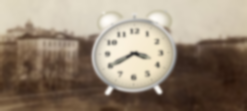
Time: 3h40
